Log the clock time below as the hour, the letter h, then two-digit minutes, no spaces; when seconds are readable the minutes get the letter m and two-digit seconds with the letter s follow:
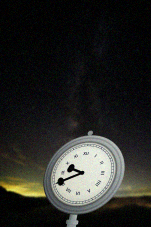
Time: 9h41
